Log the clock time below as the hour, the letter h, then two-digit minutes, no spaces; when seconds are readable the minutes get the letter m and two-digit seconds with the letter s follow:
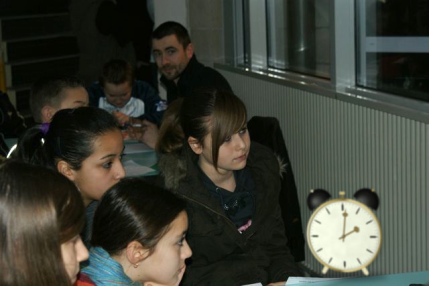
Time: 2h01
